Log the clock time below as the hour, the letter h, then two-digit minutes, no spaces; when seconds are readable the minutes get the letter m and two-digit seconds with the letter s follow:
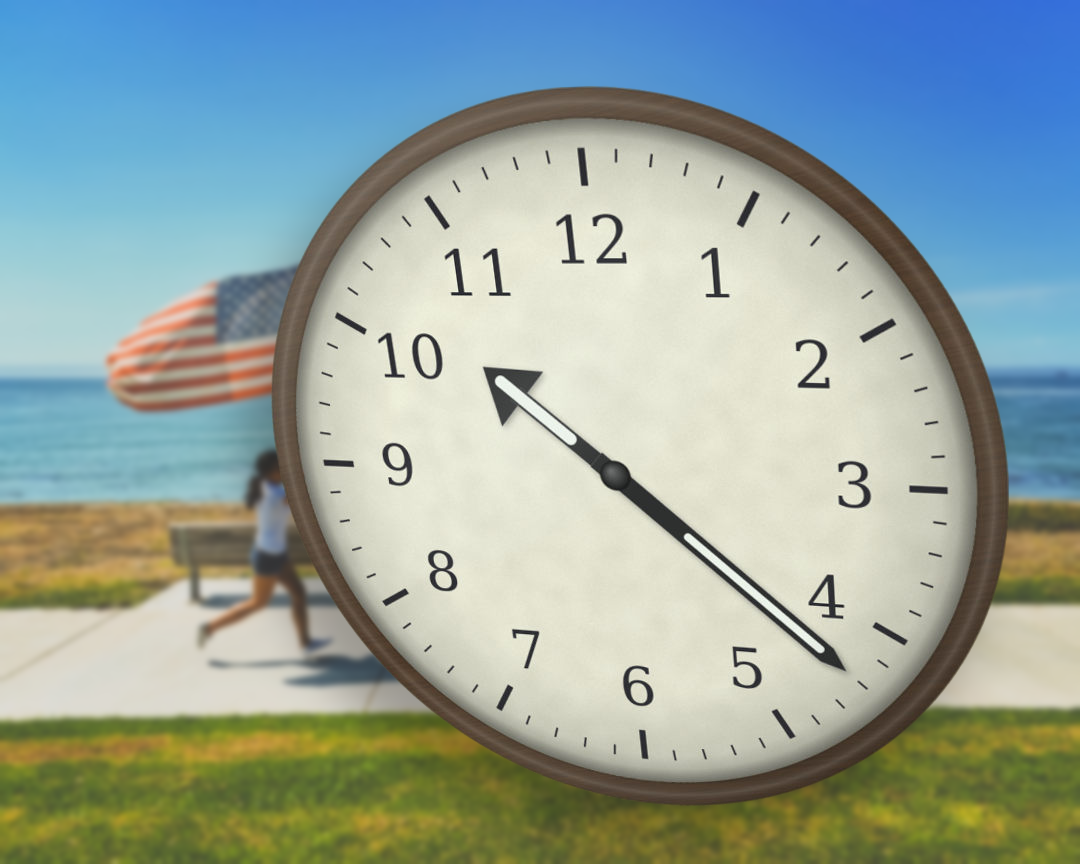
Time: 10h22
